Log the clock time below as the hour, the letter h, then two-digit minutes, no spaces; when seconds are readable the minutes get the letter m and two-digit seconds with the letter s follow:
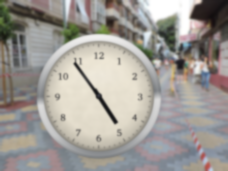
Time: 4h54
